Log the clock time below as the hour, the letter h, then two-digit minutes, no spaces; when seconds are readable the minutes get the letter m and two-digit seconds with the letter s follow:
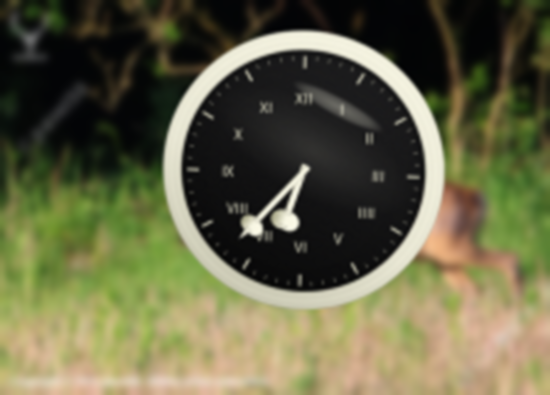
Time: 6h37
